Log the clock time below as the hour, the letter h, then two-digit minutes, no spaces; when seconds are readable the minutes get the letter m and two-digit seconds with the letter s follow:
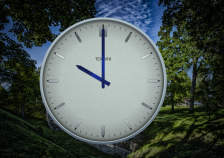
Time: 10h00
